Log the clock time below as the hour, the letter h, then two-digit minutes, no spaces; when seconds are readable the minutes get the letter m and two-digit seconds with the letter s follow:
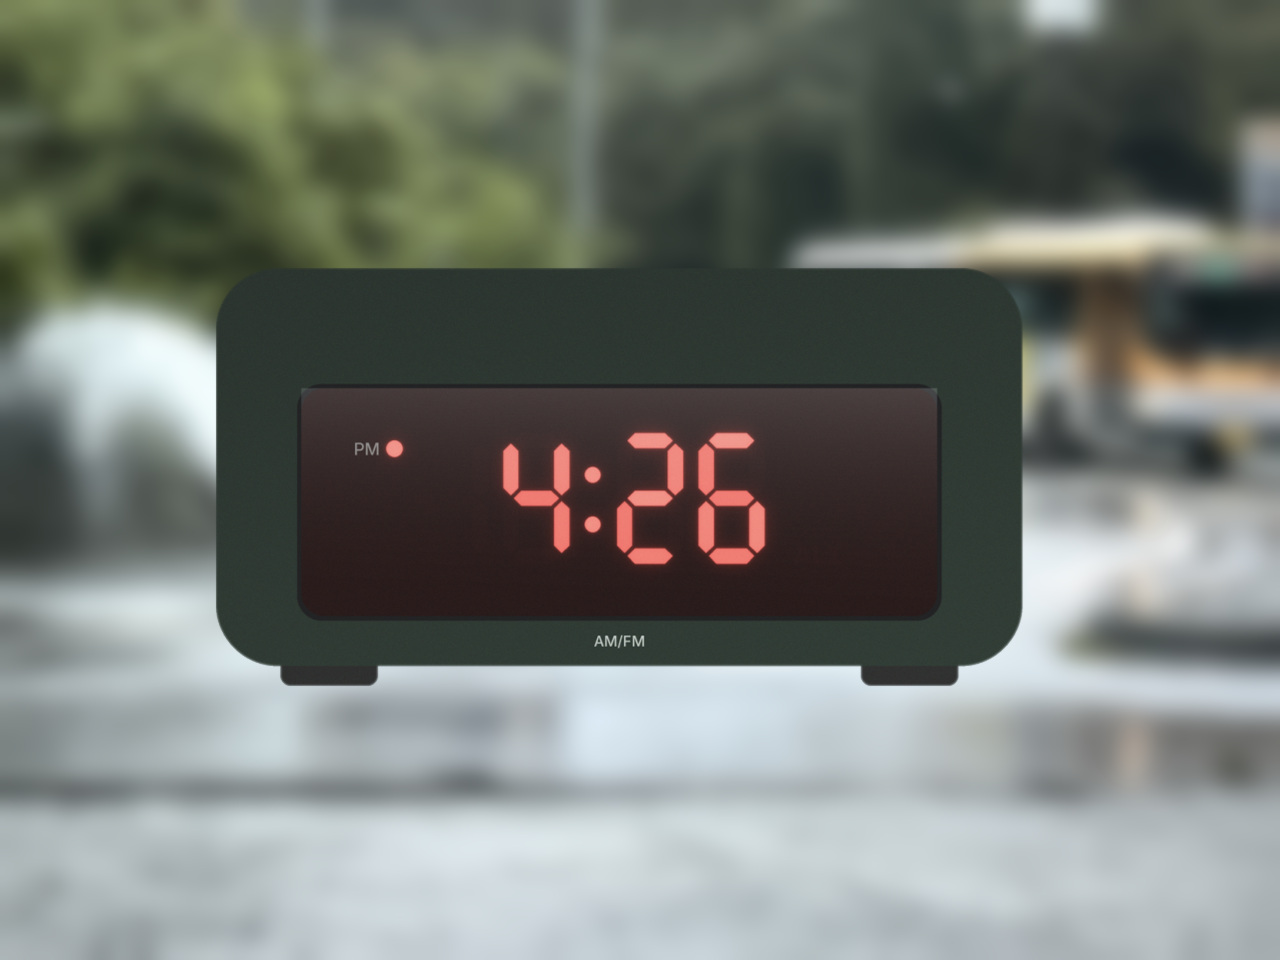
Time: 4h26
